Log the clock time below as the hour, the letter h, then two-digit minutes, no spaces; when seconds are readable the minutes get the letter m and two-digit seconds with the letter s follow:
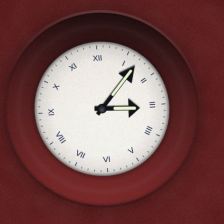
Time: 3h07
